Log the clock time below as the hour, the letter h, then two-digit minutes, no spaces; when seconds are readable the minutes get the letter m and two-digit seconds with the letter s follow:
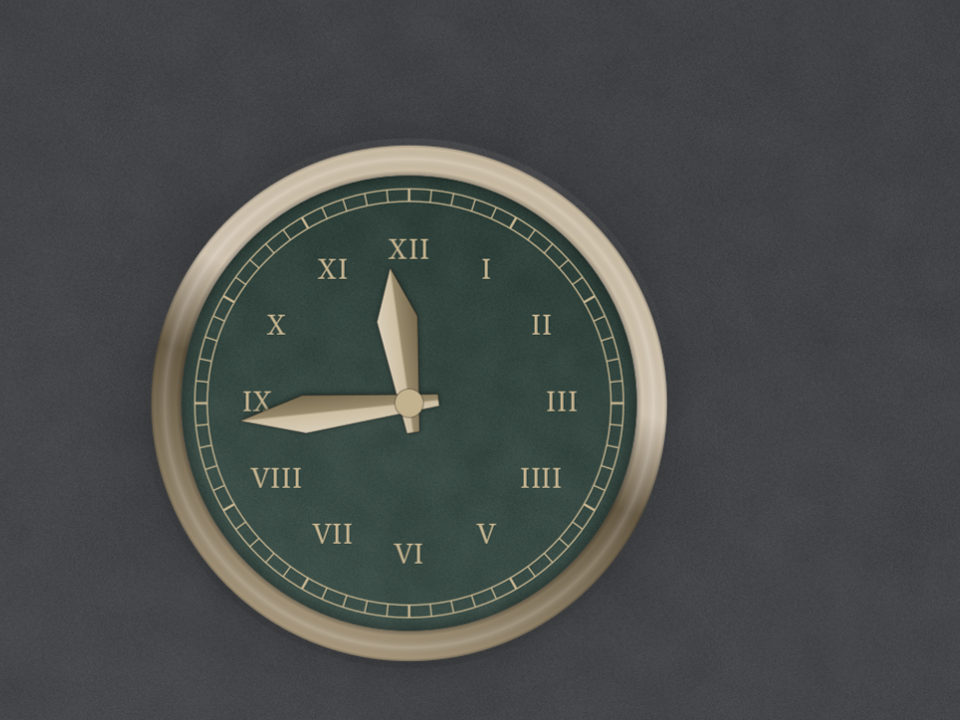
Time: 11h44
